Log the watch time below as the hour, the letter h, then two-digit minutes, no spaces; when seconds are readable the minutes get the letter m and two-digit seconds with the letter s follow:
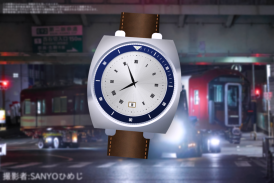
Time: 7h56
